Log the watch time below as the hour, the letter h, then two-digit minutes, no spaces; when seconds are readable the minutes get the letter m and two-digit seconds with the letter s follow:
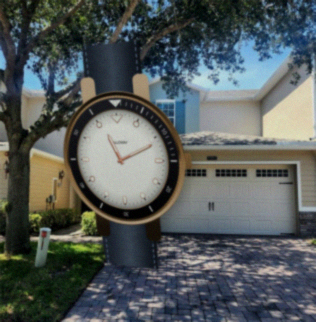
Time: 11h11
